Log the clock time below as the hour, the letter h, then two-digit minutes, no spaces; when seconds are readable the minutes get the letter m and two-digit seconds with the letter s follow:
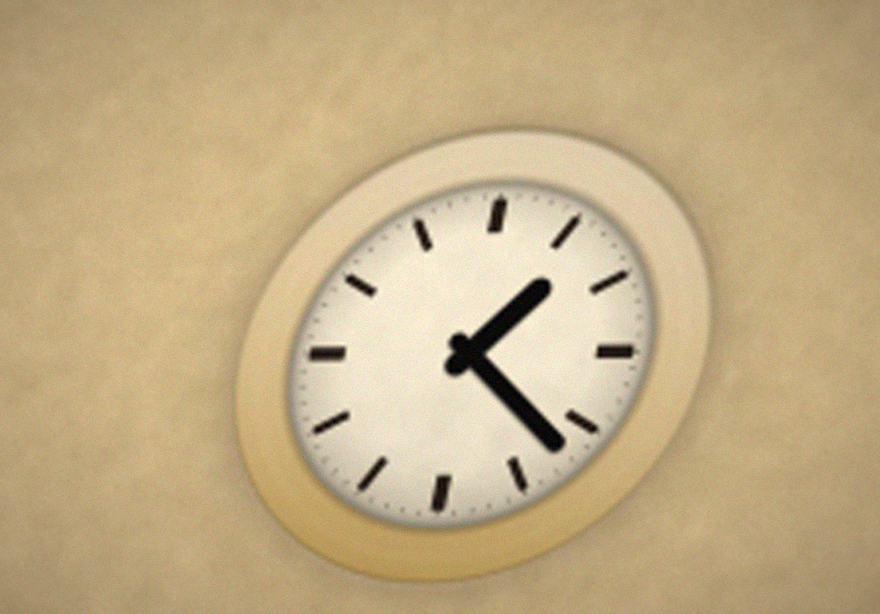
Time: 1h22
